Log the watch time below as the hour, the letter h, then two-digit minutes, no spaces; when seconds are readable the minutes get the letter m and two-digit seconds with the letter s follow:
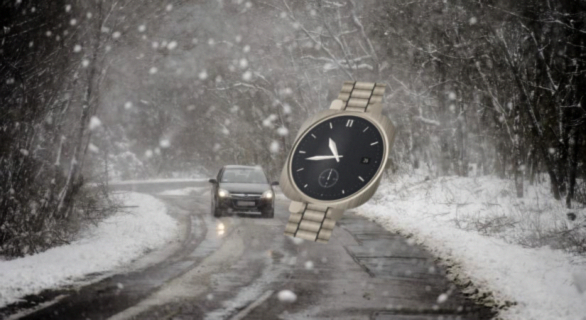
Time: 10h43
